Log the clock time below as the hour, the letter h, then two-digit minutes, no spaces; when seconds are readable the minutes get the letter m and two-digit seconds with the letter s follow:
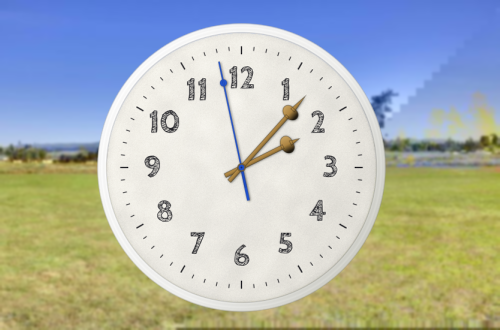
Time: 2h06m58s
